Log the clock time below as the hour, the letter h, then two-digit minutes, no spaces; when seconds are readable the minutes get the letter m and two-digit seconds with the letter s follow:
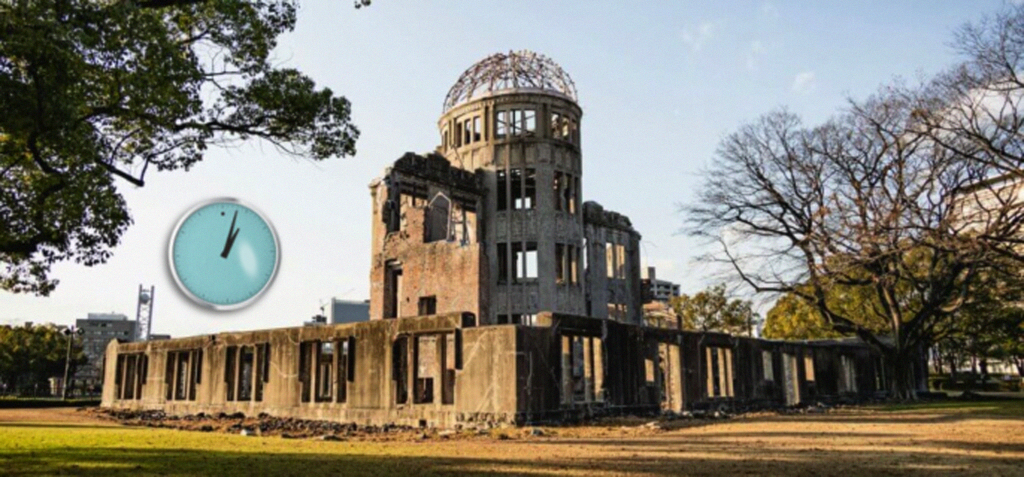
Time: 1h03
